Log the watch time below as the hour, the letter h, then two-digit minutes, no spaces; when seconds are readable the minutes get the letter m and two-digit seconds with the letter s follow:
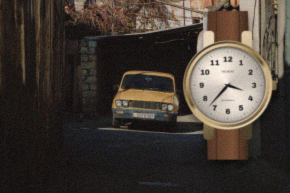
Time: 3h37
